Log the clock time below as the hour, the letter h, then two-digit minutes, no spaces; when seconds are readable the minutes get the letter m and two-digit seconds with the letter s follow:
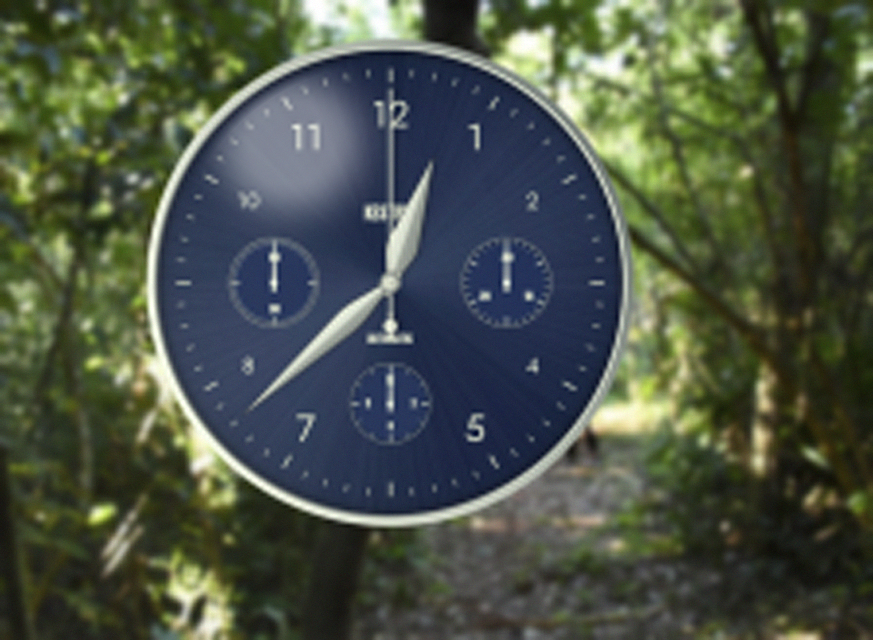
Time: 12h38
